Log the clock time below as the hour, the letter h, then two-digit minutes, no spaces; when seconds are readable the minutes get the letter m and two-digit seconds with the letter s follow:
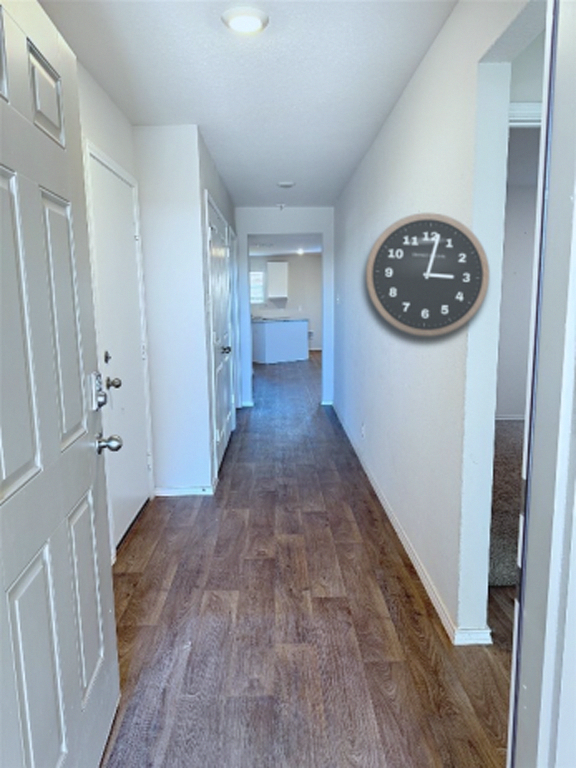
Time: 3h02
